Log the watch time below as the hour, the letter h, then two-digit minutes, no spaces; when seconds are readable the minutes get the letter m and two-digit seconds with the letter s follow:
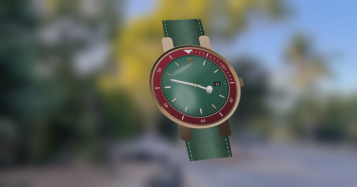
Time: 3h48
